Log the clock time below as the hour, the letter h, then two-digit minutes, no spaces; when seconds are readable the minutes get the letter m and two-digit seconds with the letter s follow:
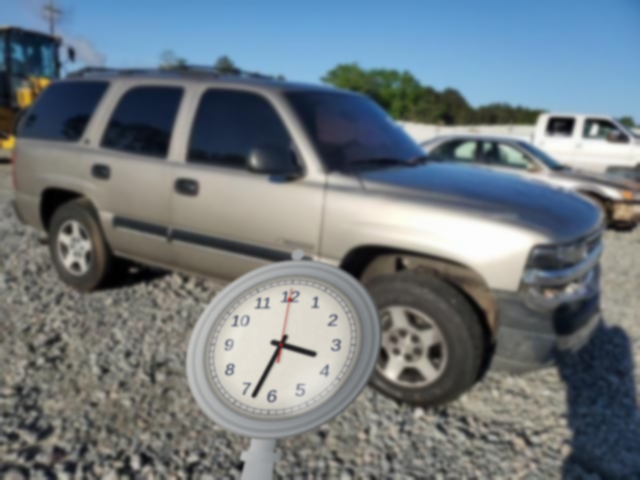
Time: 3h33m00s
